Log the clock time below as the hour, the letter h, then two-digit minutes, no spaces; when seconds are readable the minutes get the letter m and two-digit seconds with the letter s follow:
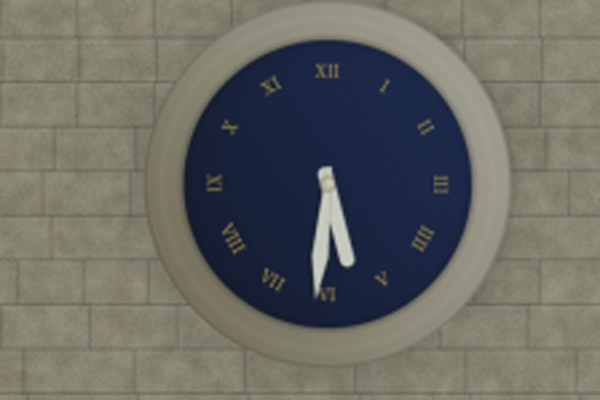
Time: 5h31
